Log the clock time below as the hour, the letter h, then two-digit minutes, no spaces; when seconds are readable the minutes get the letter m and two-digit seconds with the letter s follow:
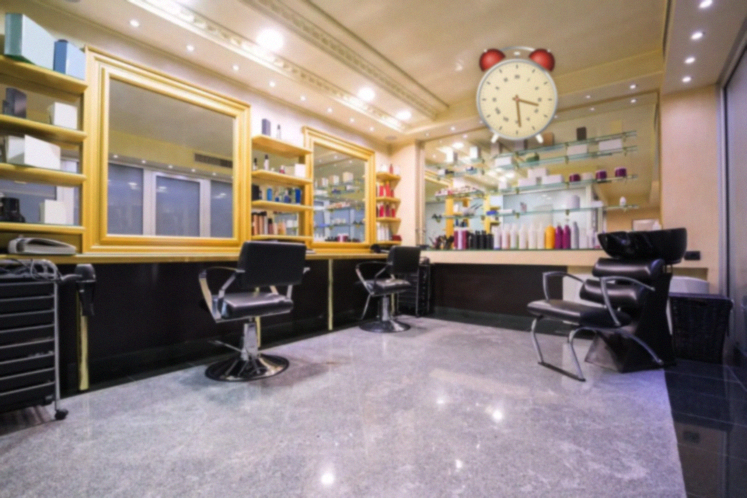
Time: 3h29
